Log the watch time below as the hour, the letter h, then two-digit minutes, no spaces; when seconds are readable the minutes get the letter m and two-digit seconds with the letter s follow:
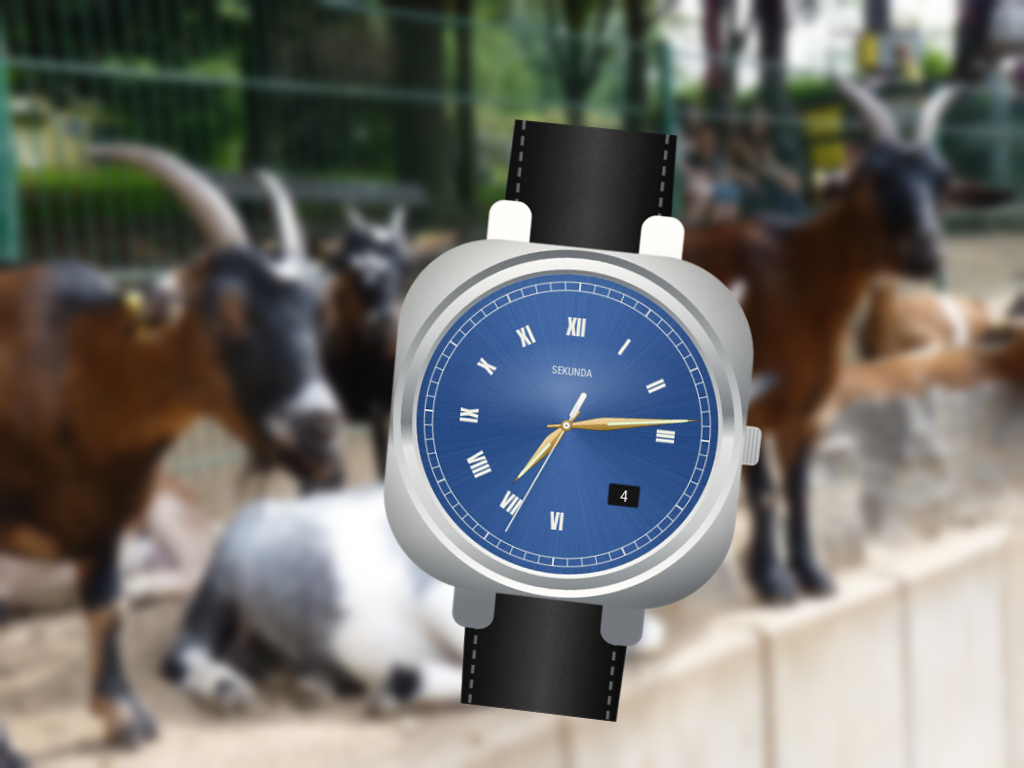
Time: 7h13m34s
